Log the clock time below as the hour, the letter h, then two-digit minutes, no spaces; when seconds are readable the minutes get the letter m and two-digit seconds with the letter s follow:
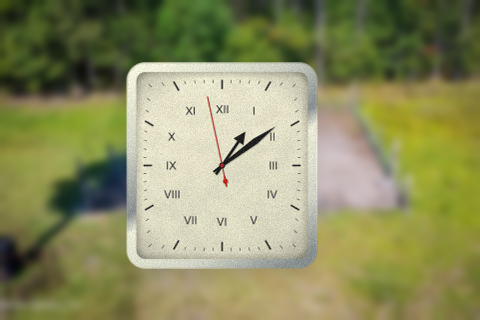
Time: 1h08m58s
